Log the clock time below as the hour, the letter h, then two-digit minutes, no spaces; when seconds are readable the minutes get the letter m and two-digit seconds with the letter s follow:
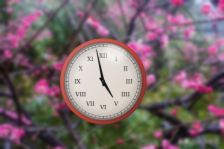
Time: 4h58
